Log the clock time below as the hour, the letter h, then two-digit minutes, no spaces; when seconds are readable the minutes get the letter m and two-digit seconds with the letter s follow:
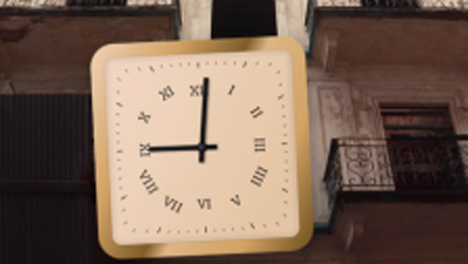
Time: 9h01
